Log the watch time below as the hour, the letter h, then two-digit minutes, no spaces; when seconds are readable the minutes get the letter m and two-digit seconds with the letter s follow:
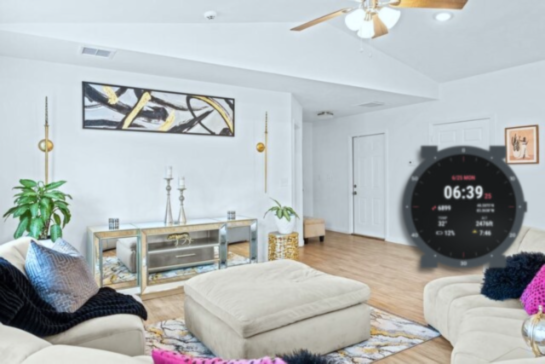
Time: 6h39
